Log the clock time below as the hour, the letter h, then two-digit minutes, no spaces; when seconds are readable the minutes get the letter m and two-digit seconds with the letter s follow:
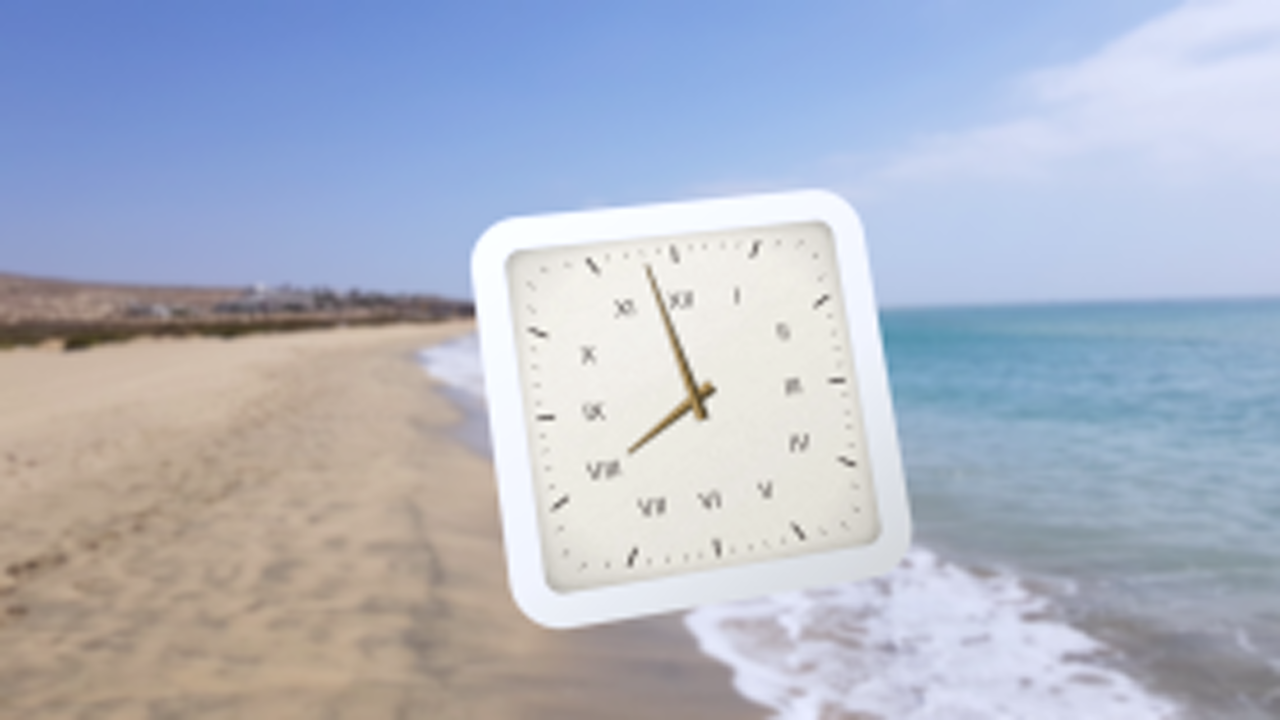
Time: 7h58
